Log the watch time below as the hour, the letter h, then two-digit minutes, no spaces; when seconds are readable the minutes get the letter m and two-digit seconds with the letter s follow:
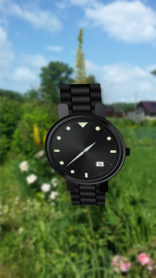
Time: 1h38
